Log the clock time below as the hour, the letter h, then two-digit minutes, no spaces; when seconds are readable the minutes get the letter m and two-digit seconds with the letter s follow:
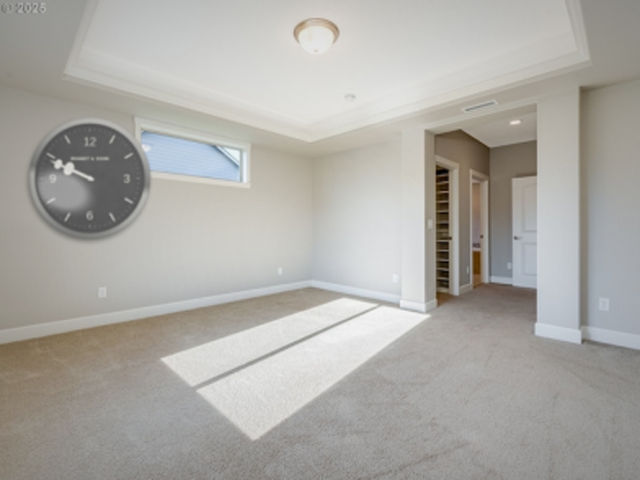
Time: 9h49
